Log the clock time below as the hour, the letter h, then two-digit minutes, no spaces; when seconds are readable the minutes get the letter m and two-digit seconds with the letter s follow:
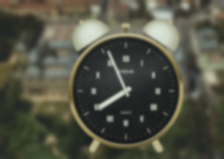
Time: 7h56
